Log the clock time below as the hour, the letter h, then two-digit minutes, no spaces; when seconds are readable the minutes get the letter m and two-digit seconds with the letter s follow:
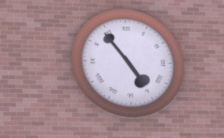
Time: 4h54
